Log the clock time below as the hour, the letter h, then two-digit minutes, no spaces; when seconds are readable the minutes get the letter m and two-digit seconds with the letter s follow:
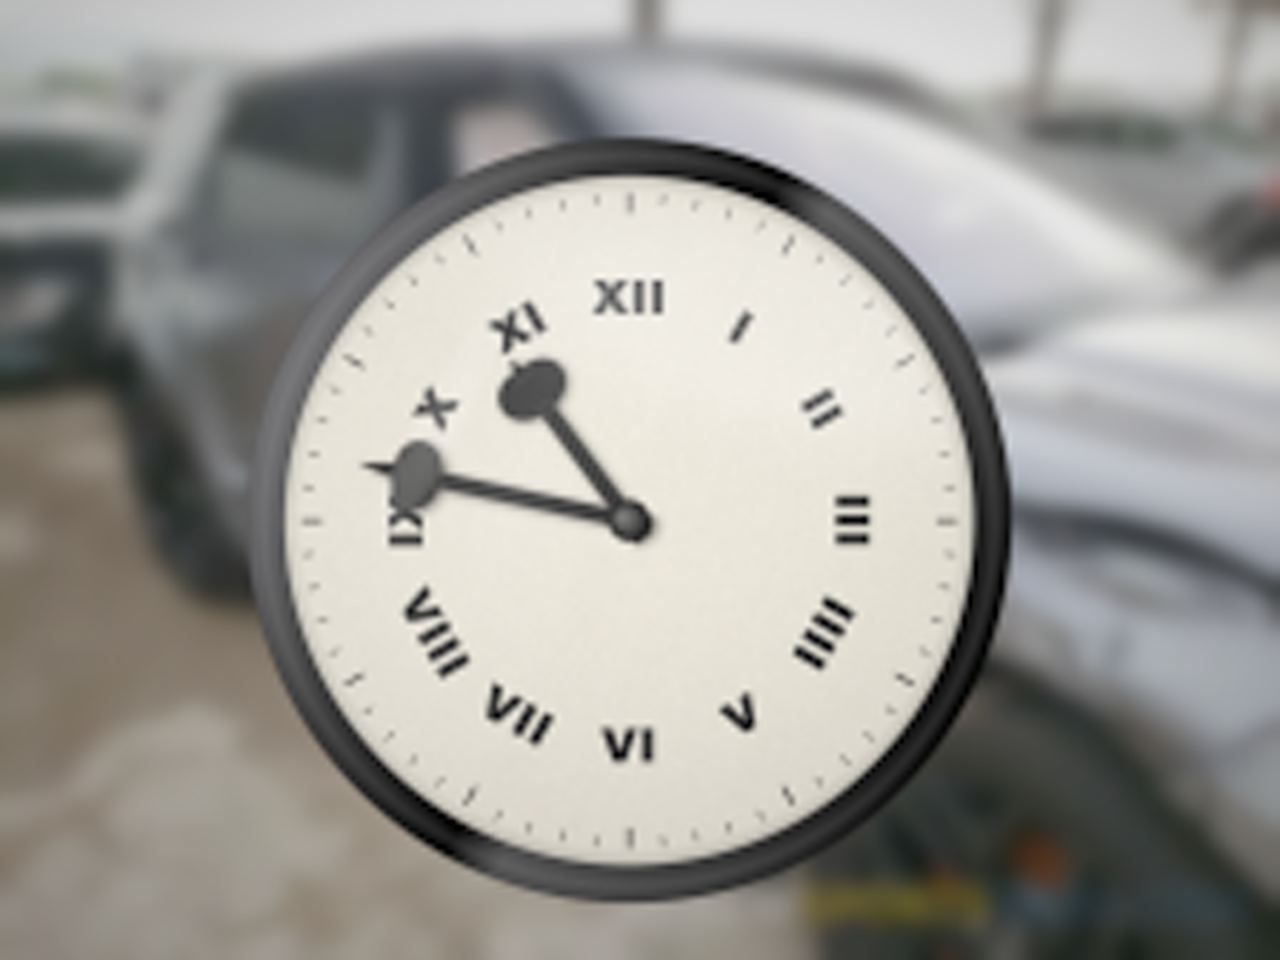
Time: 10h47
